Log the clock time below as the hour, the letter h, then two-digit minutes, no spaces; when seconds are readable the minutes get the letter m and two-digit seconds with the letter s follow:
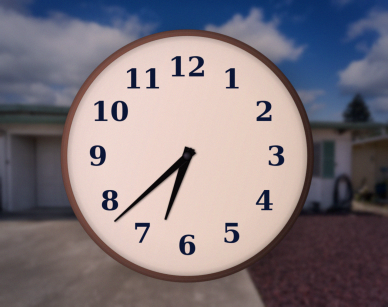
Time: 6h38
